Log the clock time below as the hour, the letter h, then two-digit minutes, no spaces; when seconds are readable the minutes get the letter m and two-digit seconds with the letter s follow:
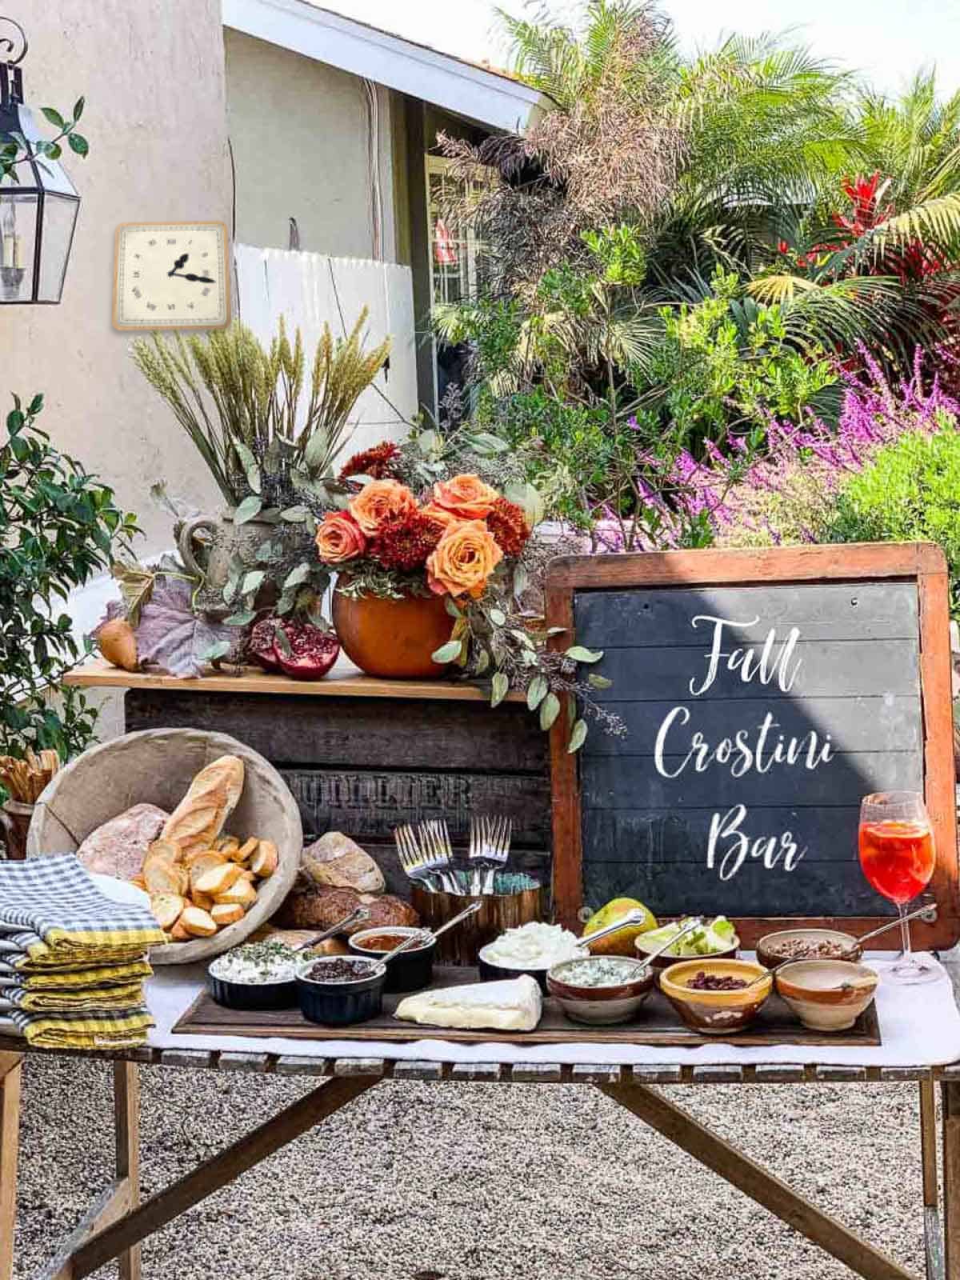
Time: 1h17
